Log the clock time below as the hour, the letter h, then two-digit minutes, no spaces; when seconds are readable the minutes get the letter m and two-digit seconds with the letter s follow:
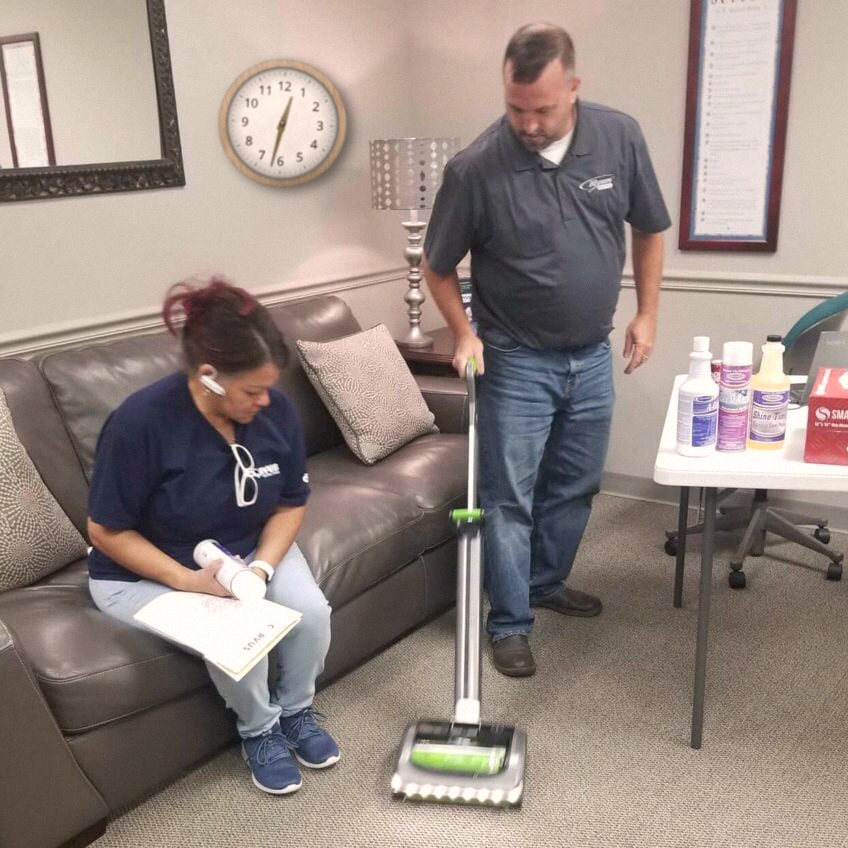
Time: 12h32
